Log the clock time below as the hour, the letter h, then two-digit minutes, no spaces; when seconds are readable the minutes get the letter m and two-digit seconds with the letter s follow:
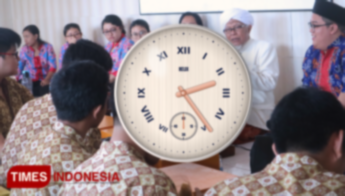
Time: 2h24
